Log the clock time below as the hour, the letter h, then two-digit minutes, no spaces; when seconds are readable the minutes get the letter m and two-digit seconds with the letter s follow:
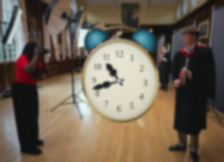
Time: 10h42
